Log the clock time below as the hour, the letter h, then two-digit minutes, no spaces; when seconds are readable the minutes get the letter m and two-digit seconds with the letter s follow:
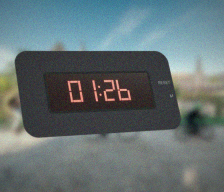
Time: 1h26
